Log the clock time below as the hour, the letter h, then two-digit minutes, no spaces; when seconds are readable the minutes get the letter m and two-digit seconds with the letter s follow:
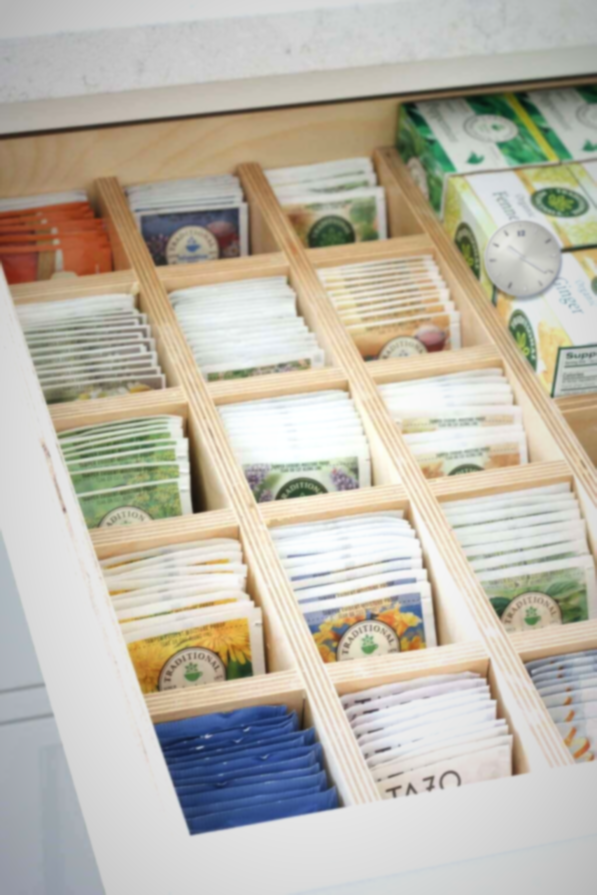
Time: 10h21
